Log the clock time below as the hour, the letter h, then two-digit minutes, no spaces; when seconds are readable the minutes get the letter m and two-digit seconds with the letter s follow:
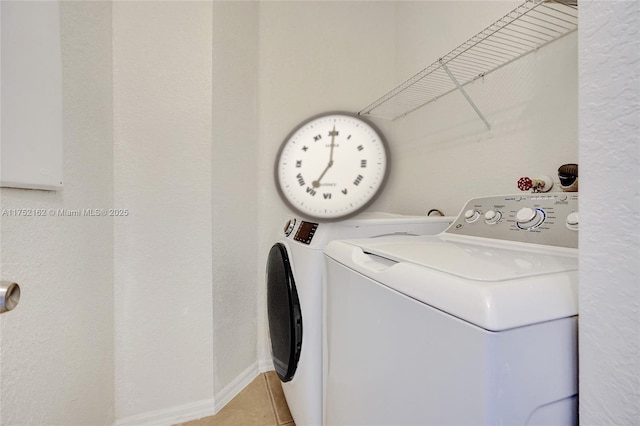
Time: 7h00
